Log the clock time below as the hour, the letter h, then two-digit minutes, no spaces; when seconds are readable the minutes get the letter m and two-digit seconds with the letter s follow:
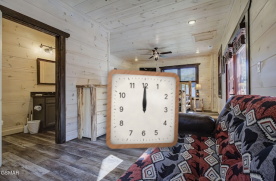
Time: 12h00
